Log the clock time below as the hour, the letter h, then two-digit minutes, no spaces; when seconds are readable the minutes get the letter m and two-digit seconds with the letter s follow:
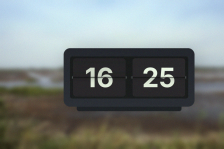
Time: 16h25
